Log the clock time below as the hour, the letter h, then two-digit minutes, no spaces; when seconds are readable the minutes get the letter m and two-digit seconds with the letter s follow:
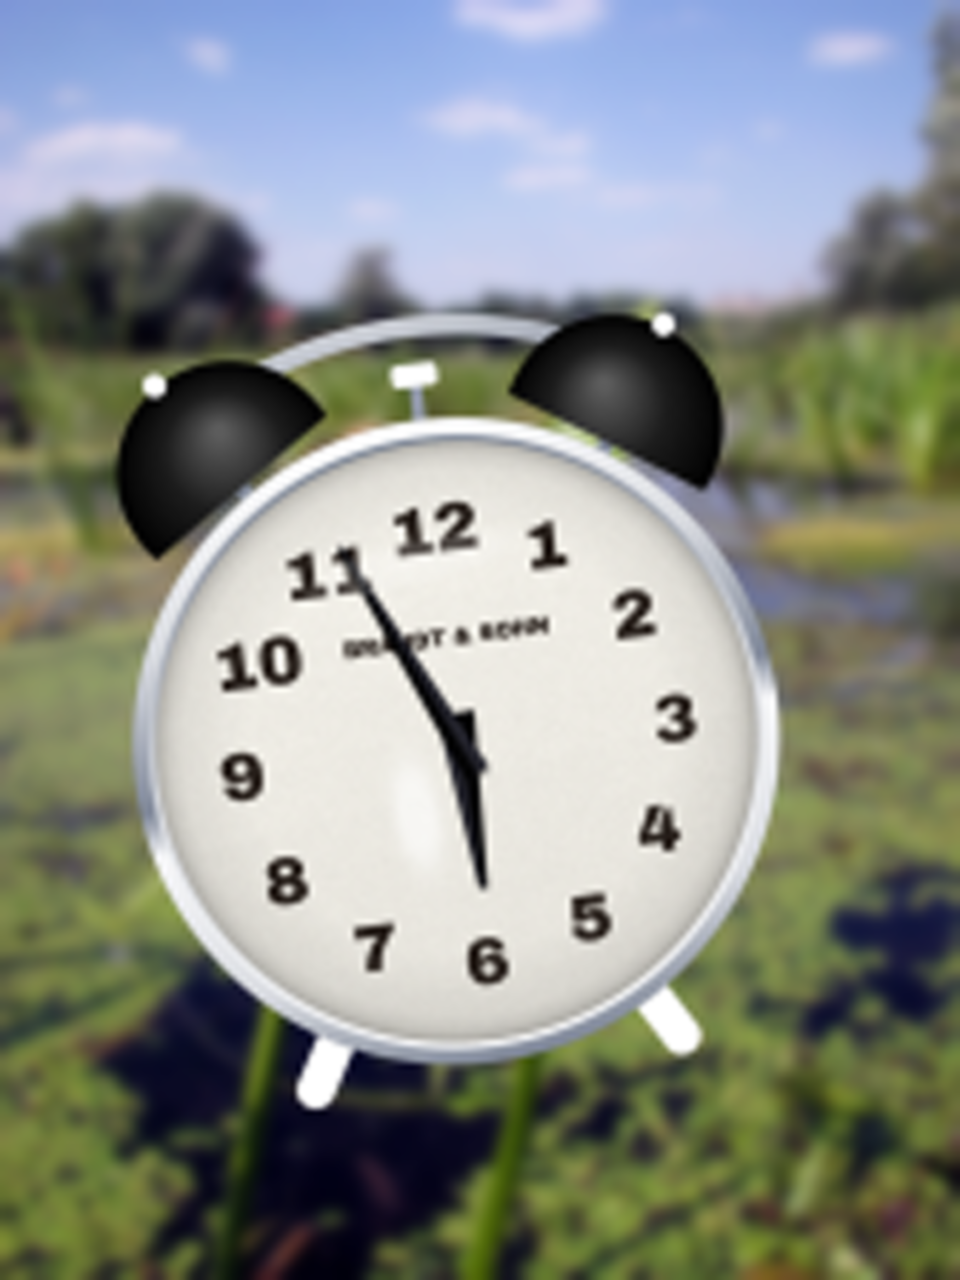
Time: 5h56
